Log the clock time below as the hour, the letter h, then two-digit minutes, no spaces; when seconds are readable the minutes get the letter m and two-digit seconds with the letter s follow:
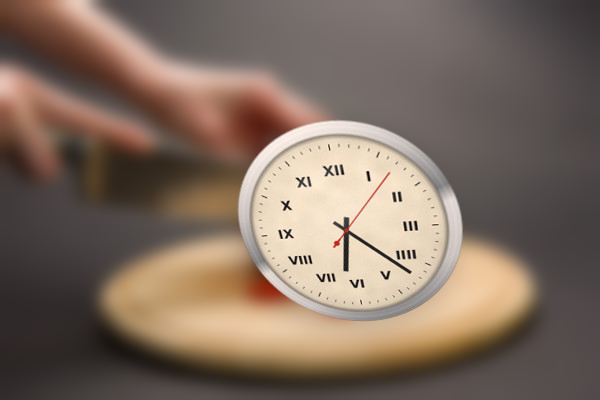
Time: 6h22m07s
